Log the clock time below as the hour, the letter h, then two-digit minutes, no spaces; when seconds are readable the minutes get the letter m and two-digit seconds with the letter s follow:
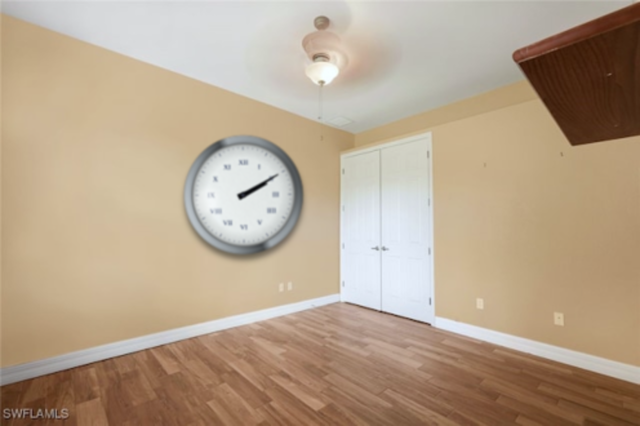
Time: 2h10
